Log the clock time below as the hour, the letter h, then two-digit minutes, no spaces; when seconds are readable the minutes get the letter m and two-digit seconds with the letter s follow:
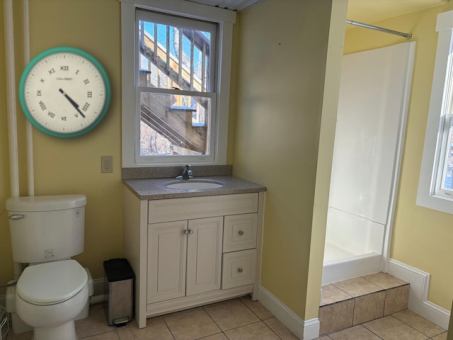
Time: 4h23
